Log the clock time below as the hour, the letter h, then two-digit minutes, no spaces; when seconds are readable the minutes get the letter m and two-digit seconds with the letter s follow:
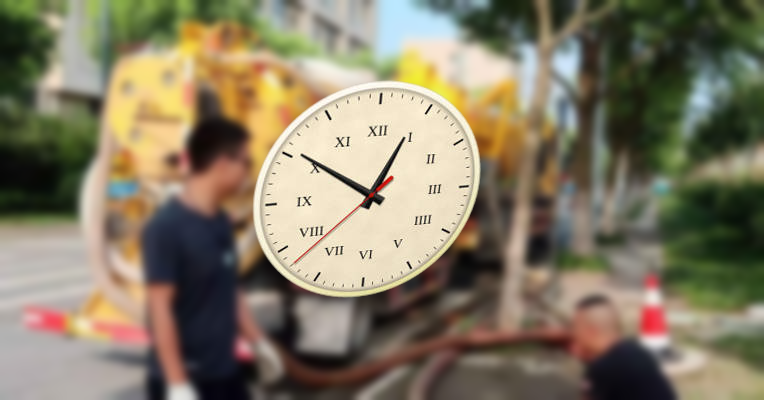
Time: 12h50m38s
